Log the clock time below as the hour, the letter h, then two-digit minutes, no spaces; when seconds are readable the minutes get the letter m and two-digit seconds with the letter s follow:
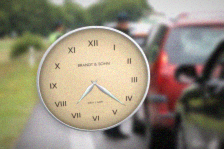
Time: 7h22
